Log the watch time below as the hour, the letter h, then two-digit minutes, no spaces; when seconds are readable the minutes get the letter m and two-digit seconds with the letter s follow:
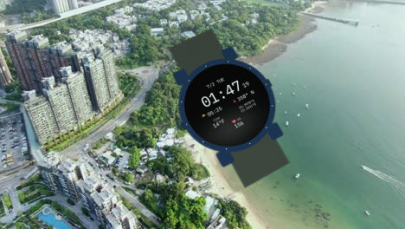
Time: 1h47
